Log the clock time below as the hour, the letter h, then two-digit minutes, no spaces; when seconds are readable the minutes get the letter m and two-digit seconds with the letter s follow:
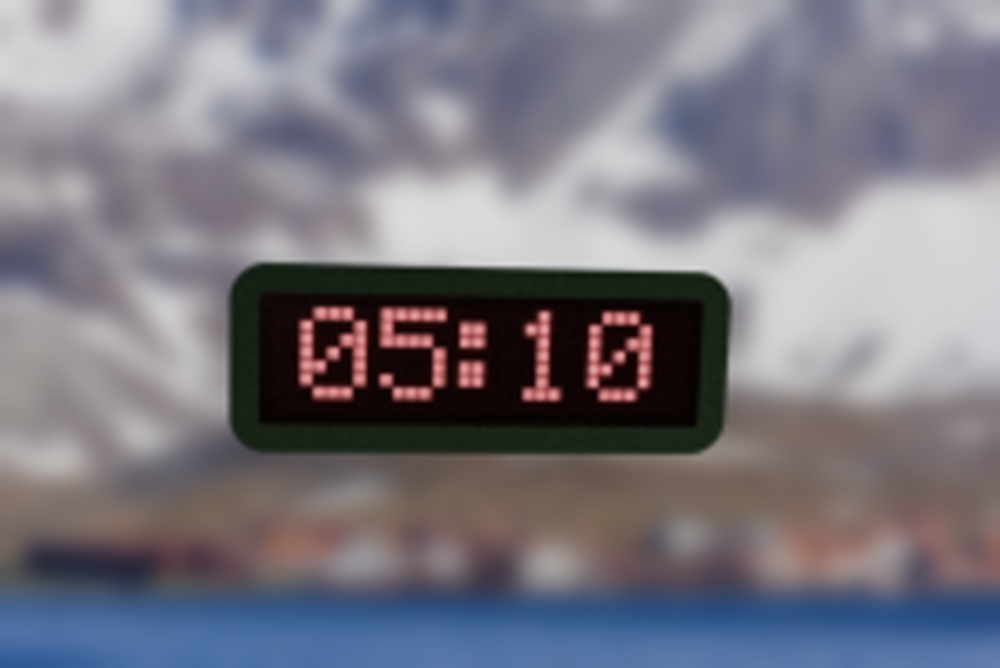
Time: 5h10
